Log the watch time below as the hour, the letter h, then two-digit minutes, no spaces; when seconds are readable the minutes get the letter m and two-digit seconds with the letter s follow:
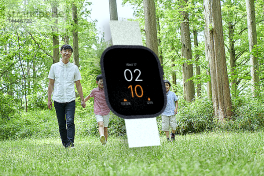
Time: 2h10
